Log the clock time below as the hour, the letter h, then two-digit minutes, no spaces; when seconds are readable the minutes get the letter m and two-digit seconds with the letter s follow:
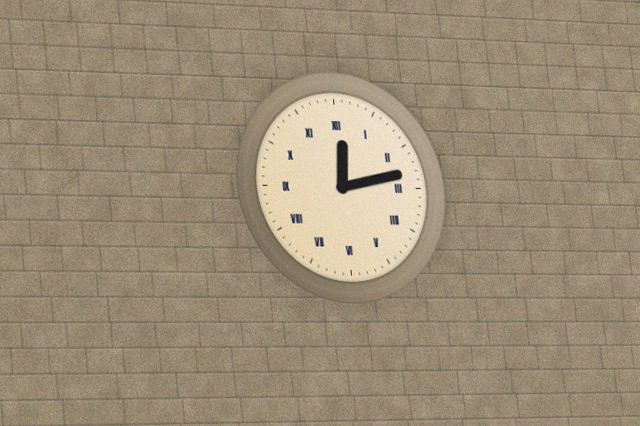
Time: 12h13
